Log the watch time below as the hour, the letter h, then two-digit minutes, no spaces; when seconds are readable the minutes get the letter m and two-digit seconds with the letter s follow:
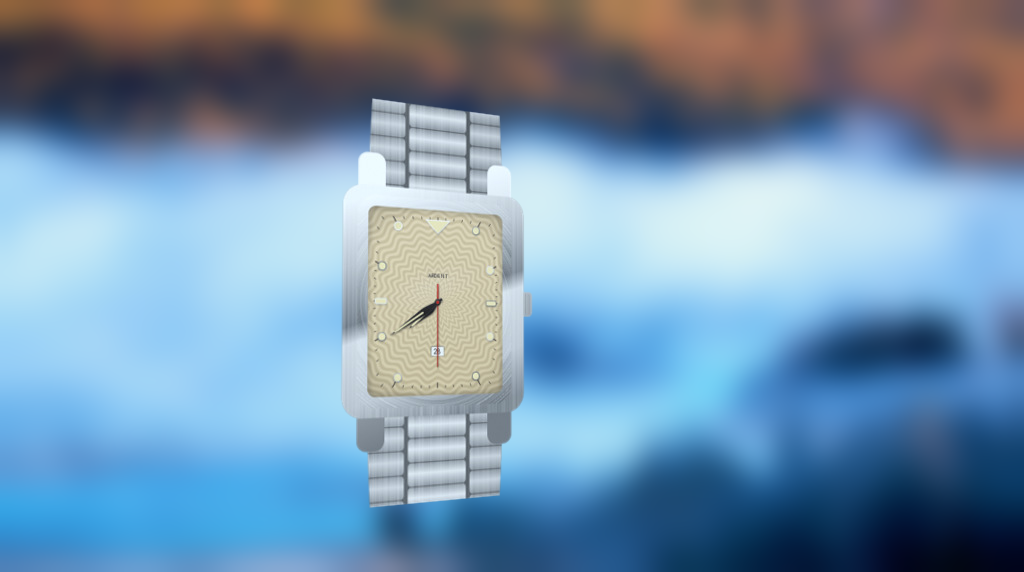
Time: 7h39m30s
